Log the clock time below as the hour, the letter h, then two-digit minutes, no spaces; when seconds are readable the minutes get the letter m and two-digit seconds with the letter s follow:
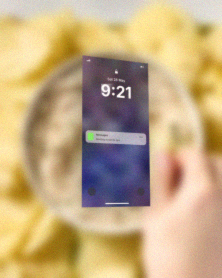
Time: 9h21
